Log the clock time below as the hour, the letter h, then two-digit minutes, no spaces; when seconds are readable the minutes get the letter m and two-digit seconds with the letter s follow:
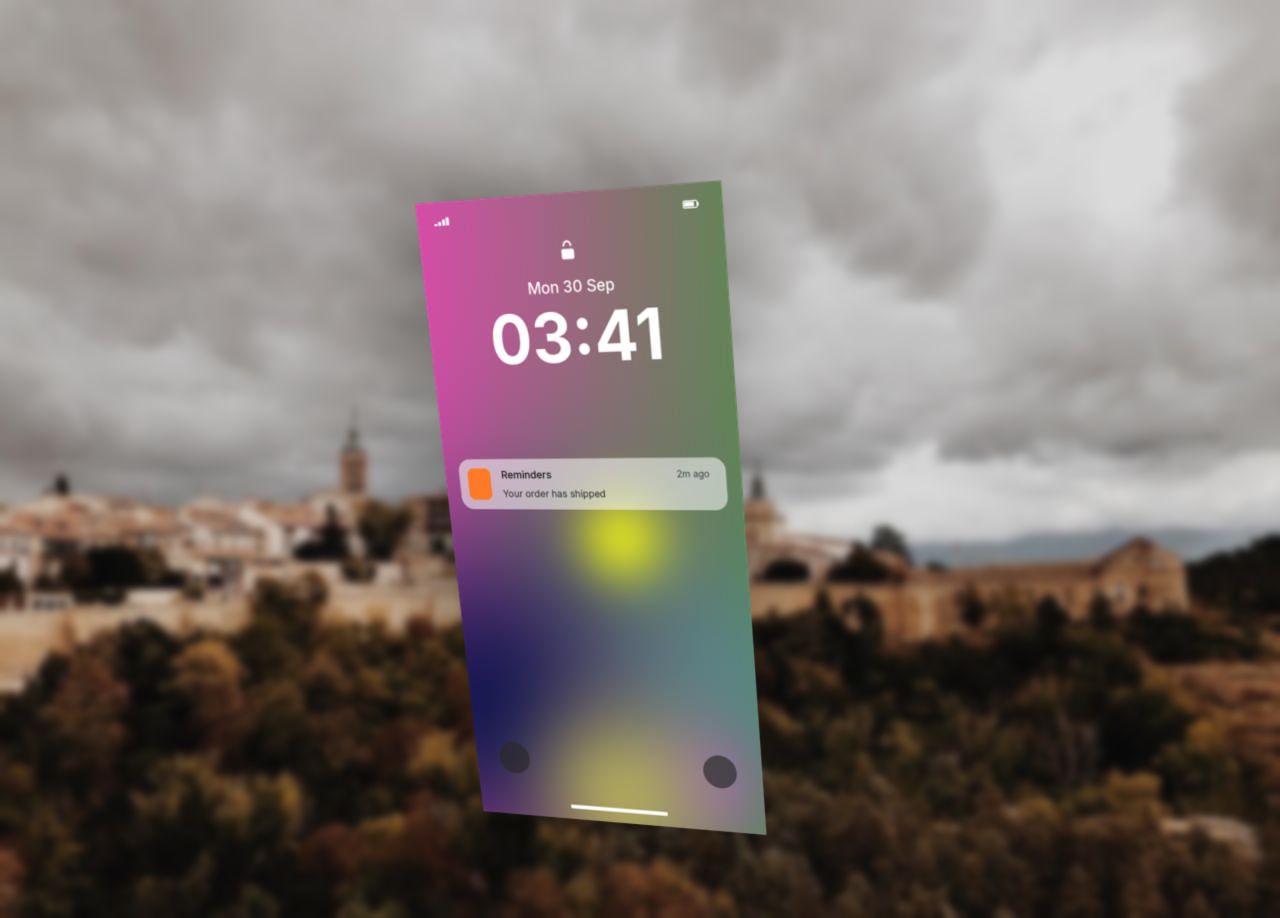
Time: 3h41
